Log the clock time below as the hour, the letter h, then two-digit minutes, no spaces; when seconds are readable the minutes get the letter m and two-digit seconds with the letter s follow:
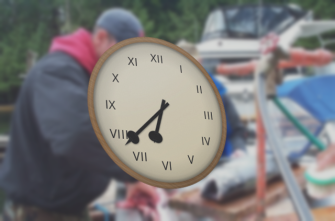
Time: 6h38
